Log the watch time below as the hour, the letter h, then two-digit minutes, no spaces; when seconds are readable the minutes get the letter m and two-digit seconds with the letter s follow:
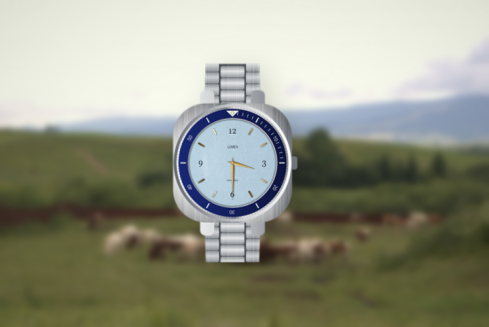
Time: 3h30
